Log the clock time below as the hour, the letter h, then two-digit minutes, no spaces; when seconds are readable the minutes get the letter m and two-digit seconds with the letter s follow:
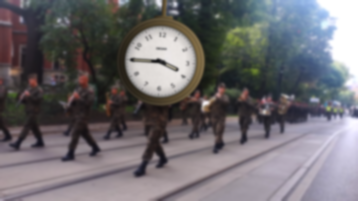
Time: 3h45
